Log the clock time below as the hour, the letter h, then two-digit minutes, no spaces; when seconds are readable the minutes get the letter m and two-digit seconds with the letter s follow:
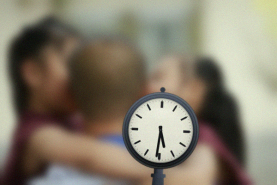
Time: 5h31
